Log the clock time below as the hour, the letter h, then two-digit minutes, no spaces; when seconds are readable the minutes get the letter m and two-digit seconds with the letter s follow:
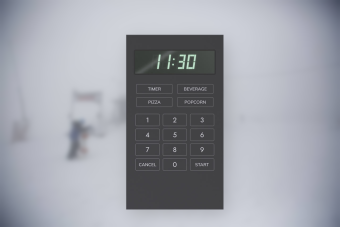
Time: 11h30
